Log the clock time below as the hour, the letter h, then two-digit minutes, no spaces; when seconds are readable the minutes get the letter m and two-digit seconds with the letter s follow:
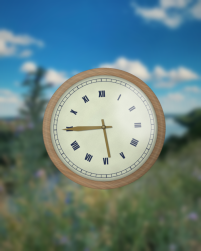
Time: 5h45
